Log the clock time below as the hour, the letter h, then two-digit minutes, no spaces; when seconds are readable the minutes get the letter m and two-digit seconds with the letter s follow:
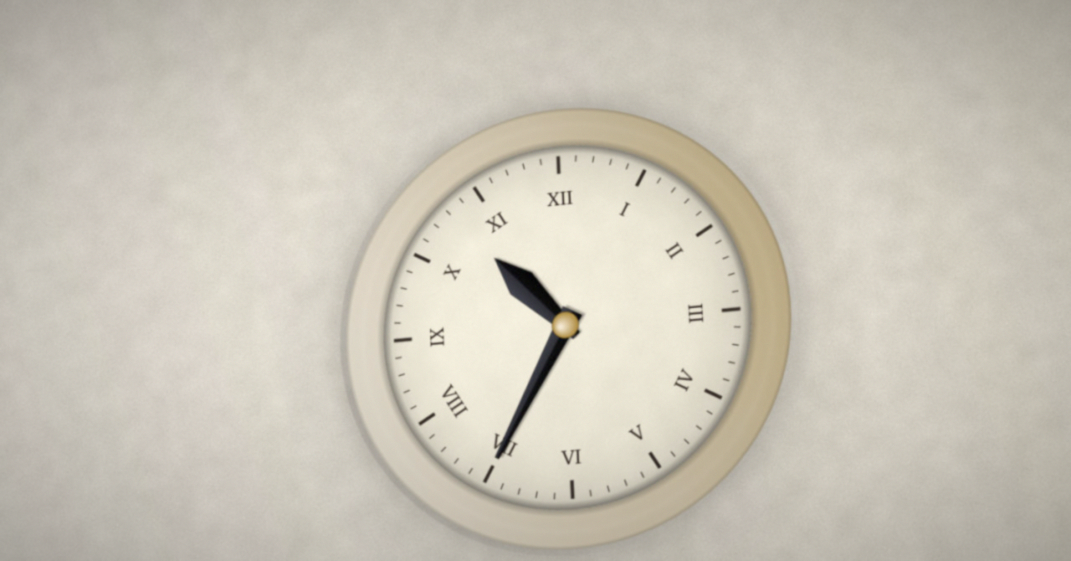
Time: 10h35
